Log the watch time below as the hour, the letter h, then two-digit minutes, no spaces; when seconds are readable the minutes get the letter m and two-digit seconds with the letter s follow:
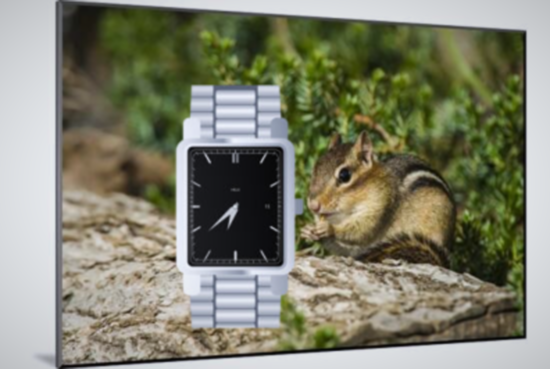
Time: 6h38
